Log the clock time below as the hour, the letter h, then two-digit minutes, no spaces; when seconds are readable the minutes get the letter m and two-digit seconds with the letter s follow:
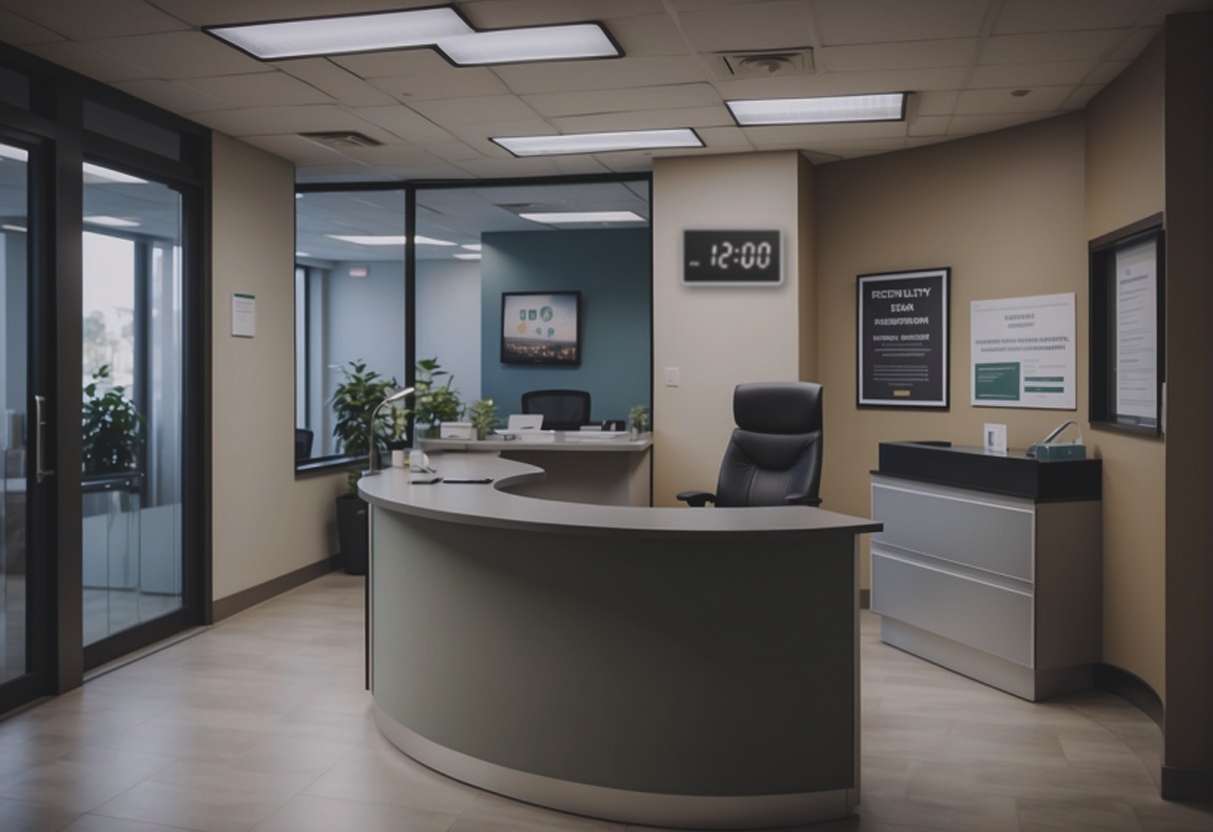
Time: 12h00
